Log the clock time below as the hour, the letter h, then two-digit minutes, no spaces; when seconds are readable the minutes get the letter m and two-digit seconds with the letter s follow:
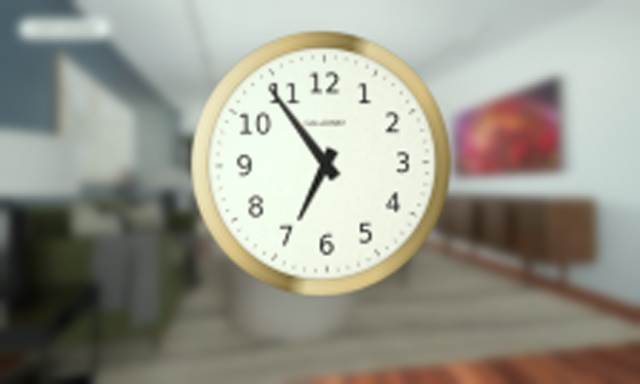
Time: 6h54
